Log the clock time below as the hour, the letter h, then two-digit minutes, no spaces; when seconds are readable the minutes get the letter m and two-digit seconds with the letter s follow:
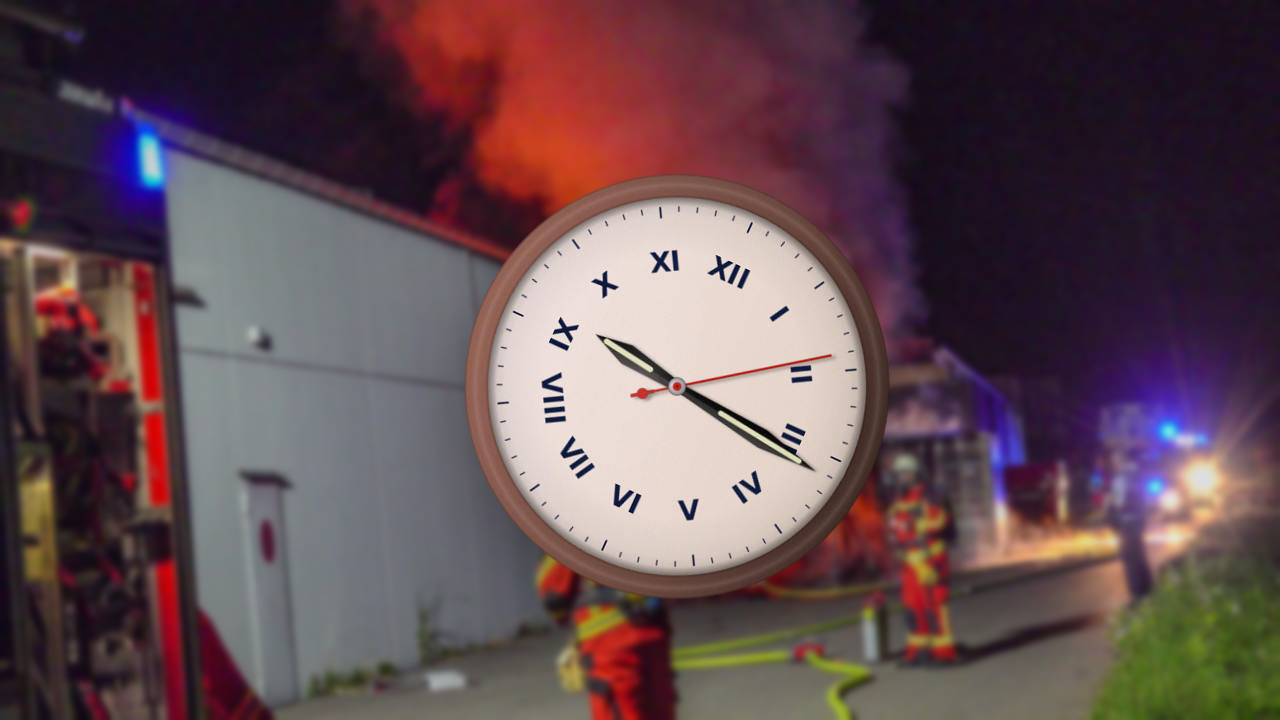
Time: 9h16m09s
